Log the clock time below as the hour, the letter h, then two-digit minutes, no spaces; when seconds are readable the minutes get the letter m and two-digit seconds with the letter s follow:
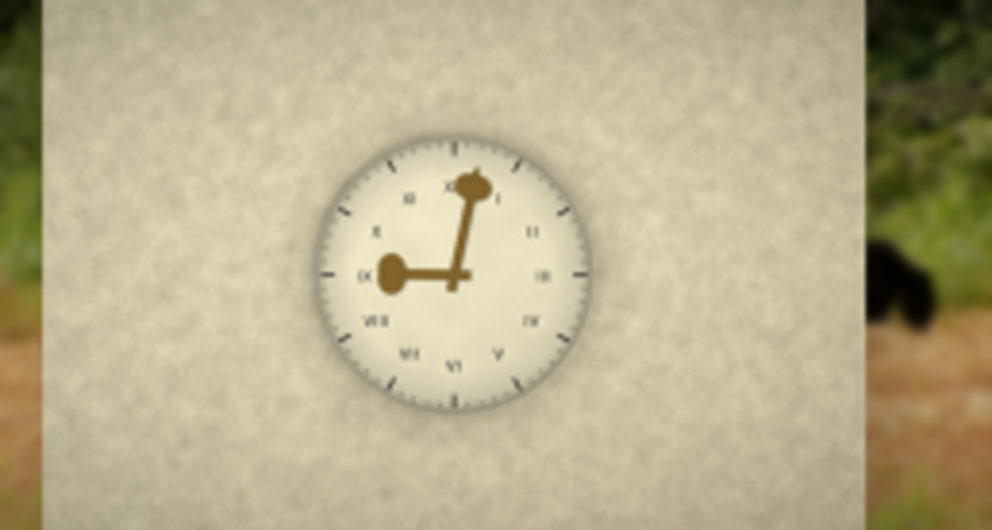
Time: 9h02
